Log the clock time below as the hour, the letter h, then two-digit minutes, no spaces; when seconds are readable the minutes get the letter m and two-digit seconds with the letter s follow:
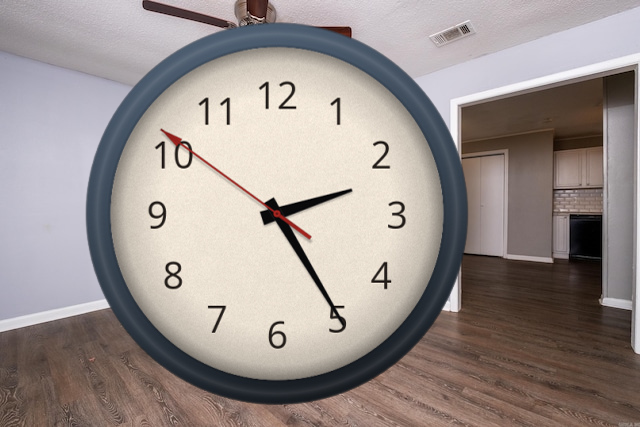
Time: 2h24m51s
